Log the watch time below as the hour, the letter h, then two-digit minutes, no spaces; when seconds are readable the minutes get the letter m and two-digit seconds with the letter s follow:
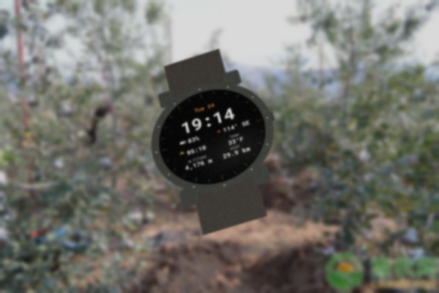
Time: 19h14
